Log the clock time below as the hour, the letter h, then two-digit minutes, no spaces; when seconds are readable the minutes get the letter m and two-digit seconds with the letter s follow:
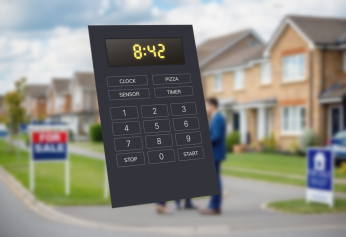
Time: 8h42
